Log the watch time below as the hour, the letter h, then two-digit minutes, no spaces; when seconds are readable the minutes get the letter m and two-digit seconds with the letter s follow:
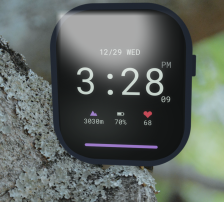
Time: 3h28m09s
